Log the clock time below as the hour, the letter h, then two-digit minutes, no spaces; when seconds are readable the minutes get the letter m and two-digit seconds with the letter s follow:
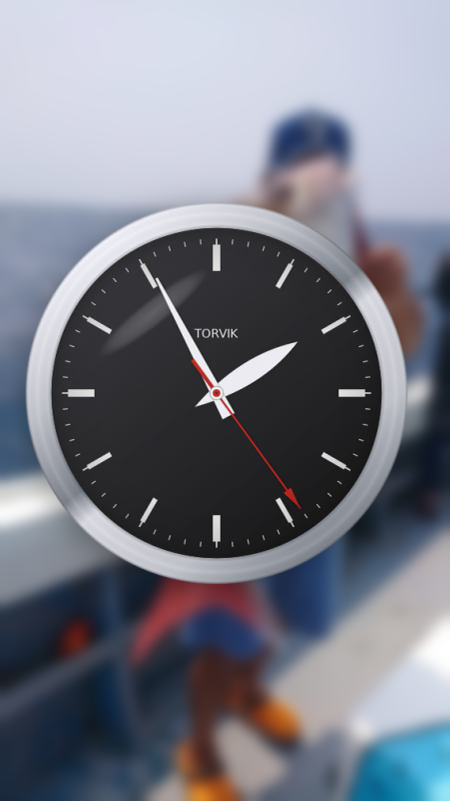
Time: 1h55m24s
